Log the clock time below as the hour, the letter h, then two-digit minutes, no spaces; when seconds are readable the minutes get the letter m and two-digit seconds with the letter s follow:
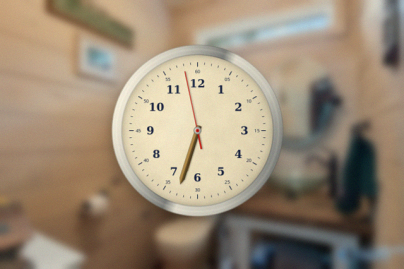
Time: 6h32m58s
